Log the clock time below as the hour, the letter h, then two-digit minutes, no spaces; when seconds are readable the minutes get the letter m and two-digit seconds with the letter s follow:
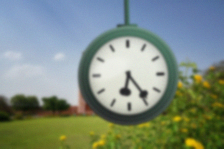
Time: 6h24
